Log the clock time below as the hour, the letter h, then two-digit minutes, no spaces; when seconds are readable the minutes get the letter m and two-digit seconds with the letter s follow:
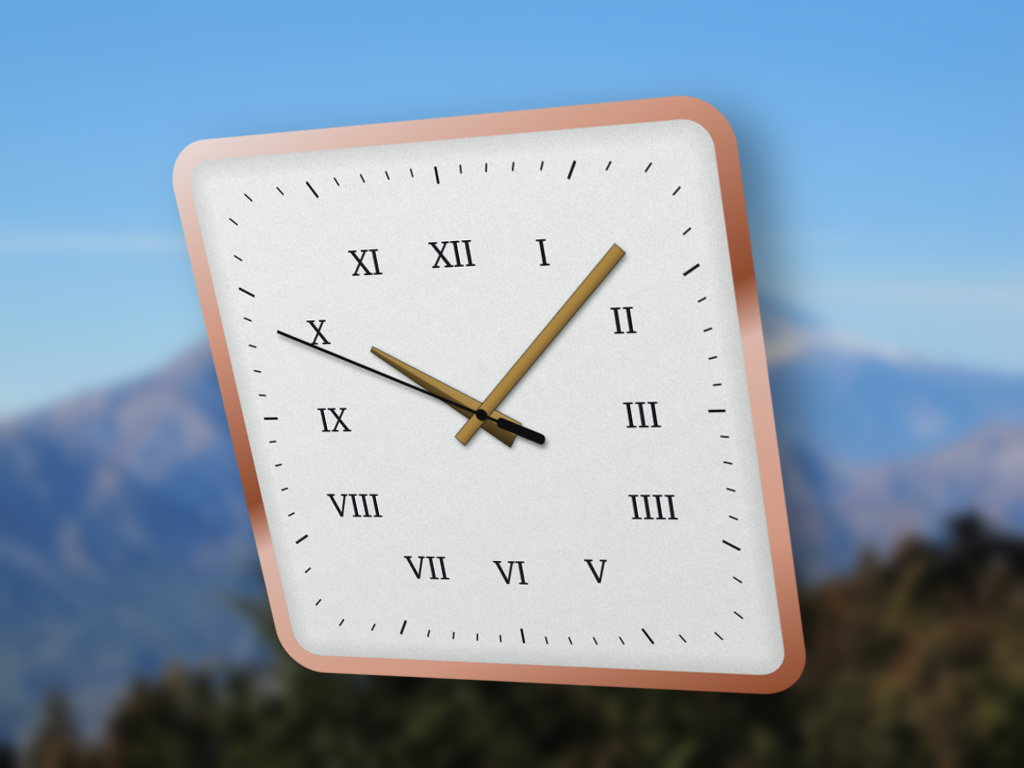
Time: 10h07m49s
